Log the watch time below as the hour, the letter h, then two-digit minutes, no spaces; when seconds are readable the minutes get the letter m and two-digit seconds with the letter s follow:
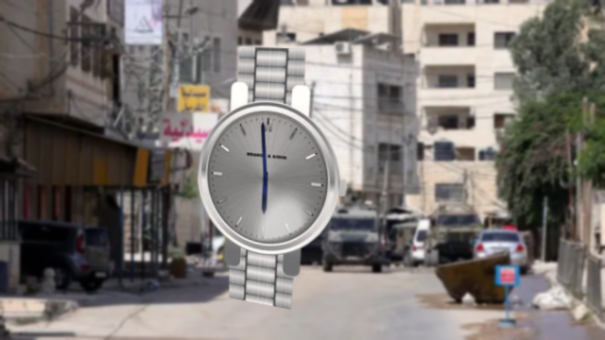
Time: 5h59
